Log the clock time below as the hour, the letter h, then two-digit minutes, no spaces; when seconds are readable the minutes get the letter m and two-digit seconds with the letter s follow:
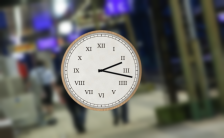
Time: 2h17
